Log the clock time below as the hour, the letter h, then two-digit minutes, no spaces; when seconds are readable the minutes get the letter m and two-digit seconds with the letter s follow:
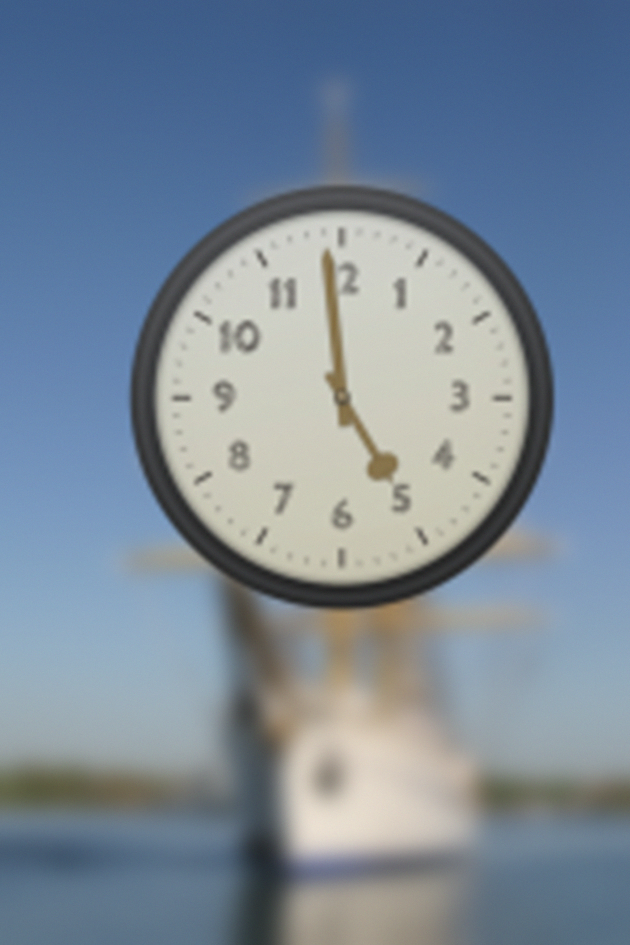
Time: 4h59
